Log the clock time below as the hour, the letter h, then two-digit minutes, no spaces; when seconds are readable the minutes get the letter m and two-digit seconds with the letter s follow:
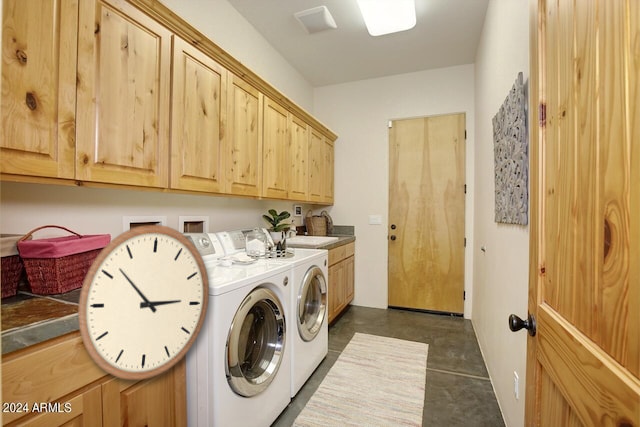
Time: 2h52
